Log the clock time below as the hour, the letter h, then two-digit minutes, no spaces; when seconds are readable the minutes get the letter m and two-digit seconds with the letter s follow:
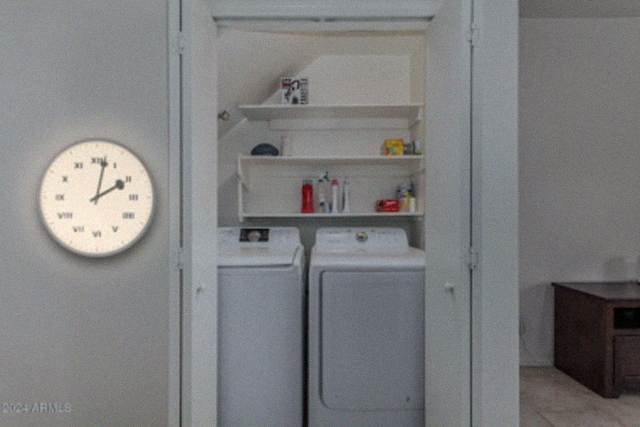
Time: 2h02
